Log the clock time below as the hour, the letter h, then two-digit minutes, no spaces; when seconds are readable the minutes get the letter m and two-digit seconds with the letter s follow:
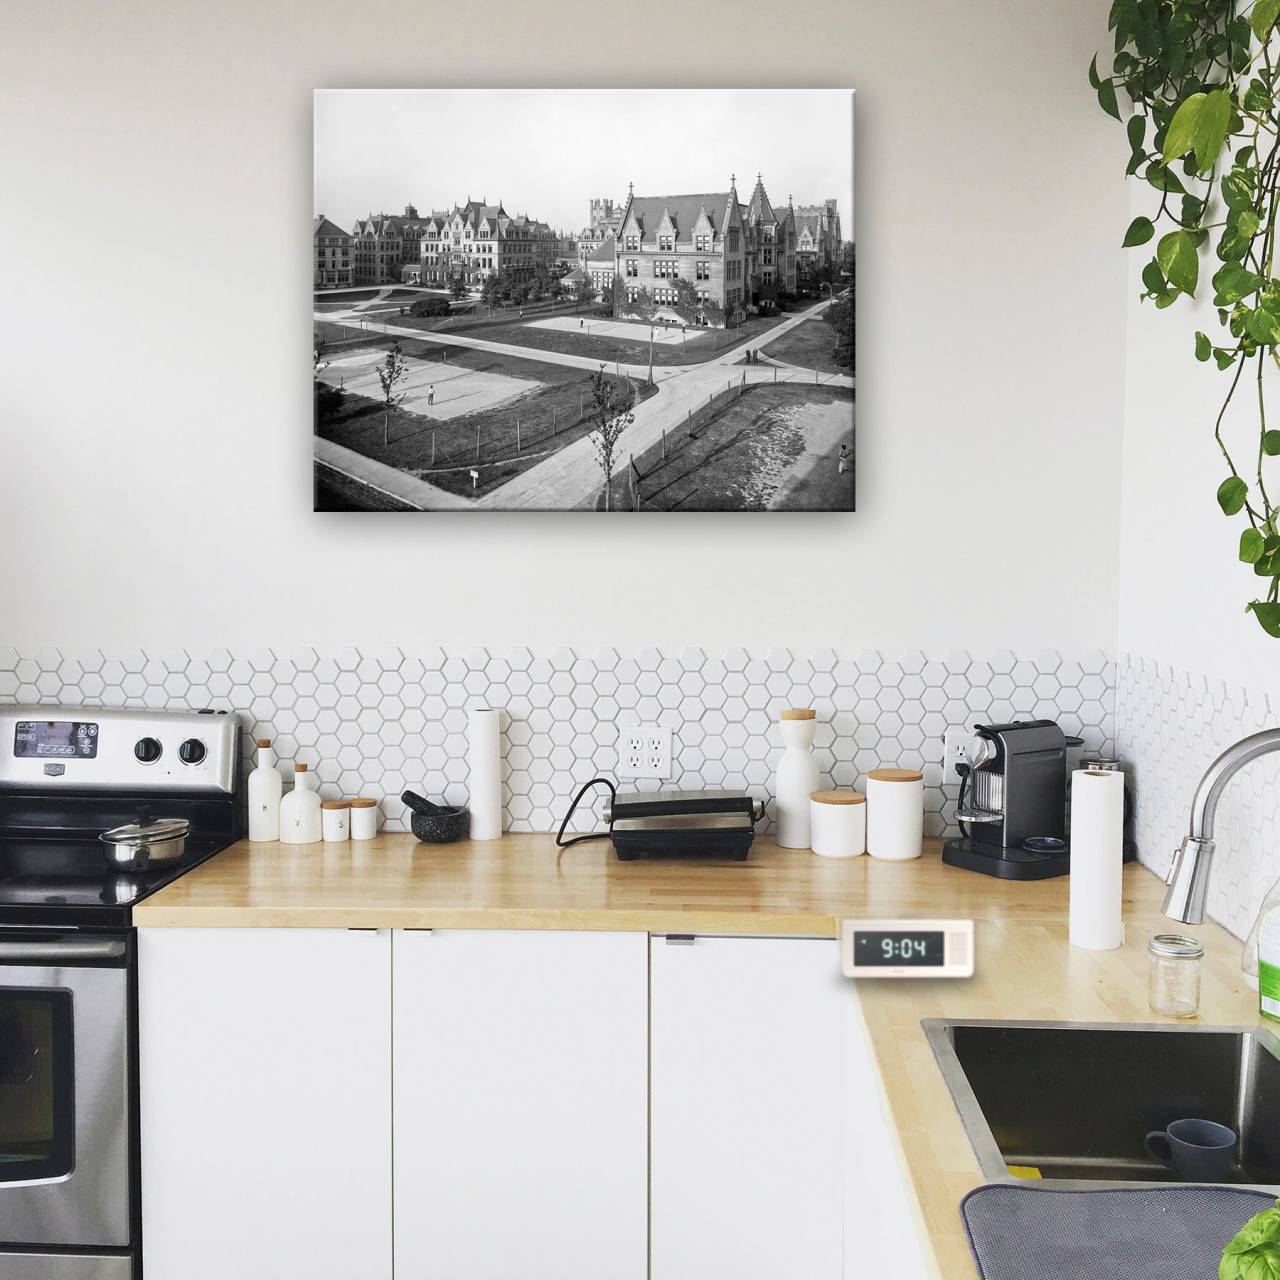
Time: 9h04
